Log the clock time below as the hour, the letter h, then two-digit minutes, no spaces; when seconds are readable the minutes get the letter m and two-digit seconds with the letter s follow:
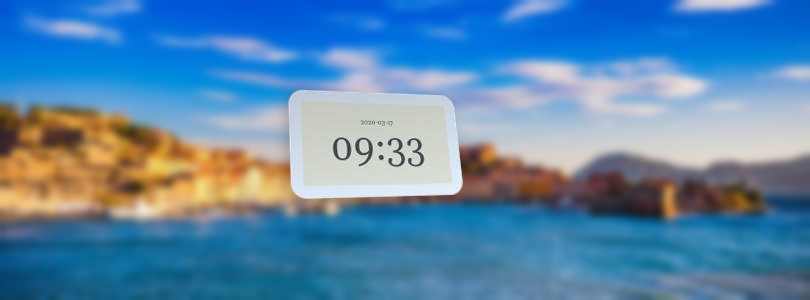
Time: 9h33
